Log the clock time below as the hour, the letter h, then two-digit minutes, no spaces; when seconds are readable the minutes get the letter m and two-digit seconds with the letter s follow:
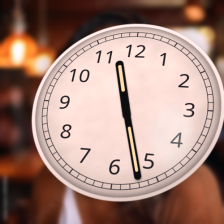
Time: 11h27
